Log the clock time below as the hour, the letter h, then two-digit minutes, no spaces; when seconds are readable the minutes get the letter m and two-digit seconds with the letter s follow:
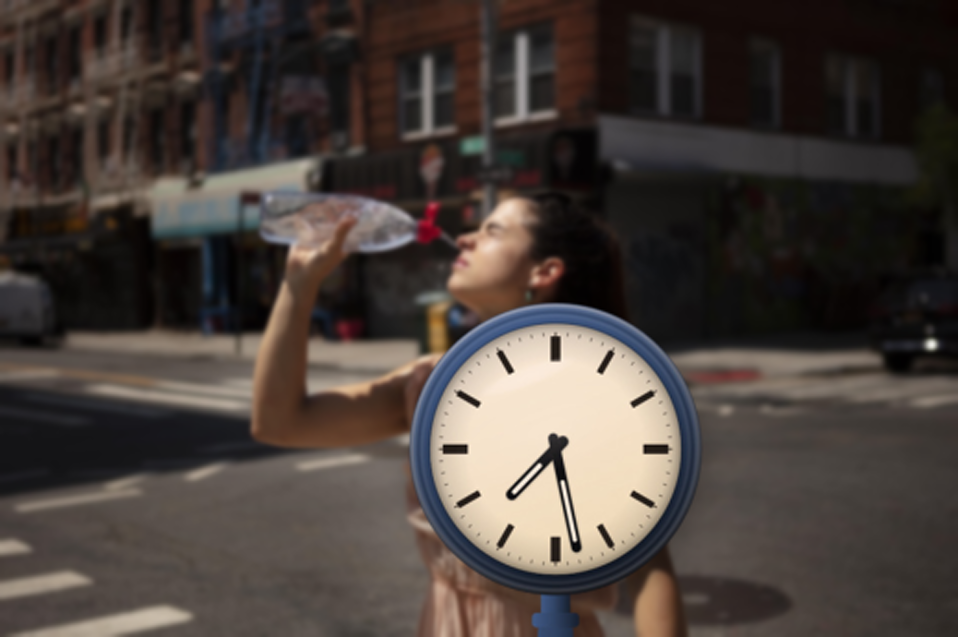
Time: 7h28
